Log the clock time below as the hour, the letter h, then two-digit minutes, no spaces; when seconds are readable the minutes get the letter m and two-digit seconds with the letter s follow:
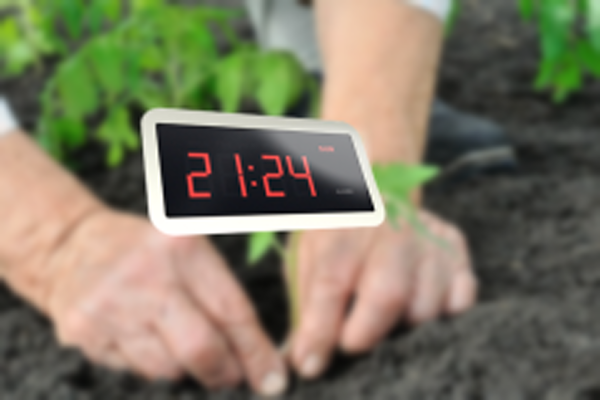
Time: 21h24
